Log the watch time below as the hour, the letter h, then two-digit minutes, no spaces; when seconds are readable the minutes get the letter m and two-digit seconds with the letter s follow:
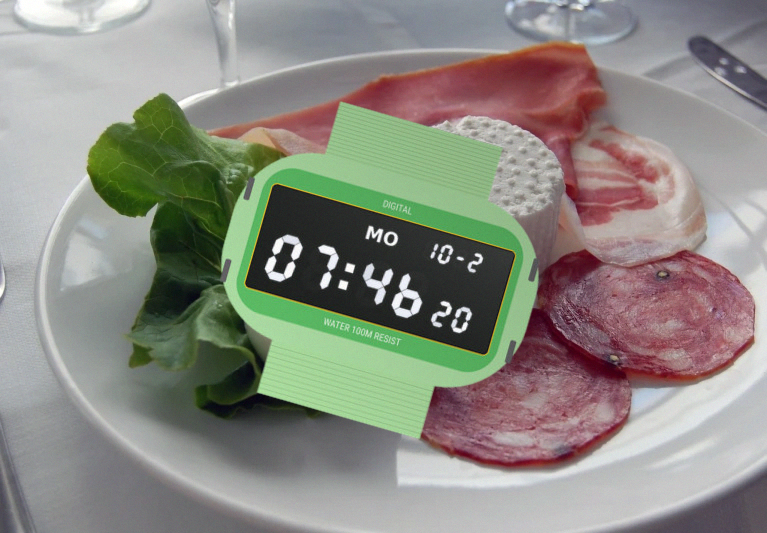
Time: 7h46m20s
